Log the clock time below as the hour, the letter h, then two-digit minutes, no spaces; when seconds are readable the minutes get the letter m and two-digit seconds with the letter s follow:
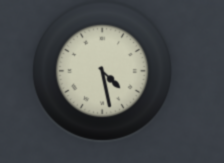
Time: 4h28
